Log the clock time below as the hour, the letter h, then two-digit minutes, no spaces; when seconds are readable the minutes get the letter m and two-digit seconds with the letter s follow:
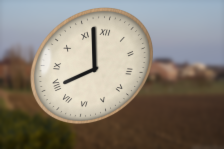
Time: 7h57
